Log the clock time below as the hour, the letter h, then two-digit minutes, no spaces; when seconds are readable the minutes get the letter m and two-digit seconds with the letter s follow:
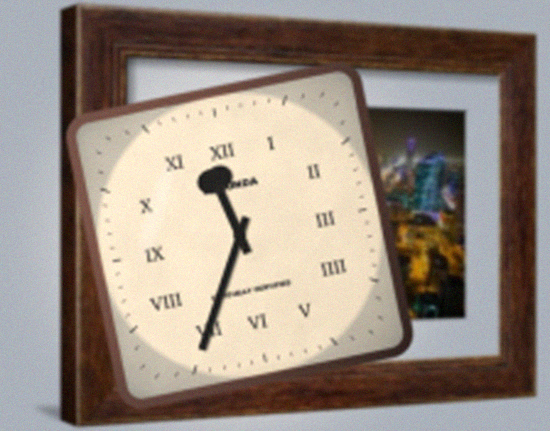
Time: 11h35
